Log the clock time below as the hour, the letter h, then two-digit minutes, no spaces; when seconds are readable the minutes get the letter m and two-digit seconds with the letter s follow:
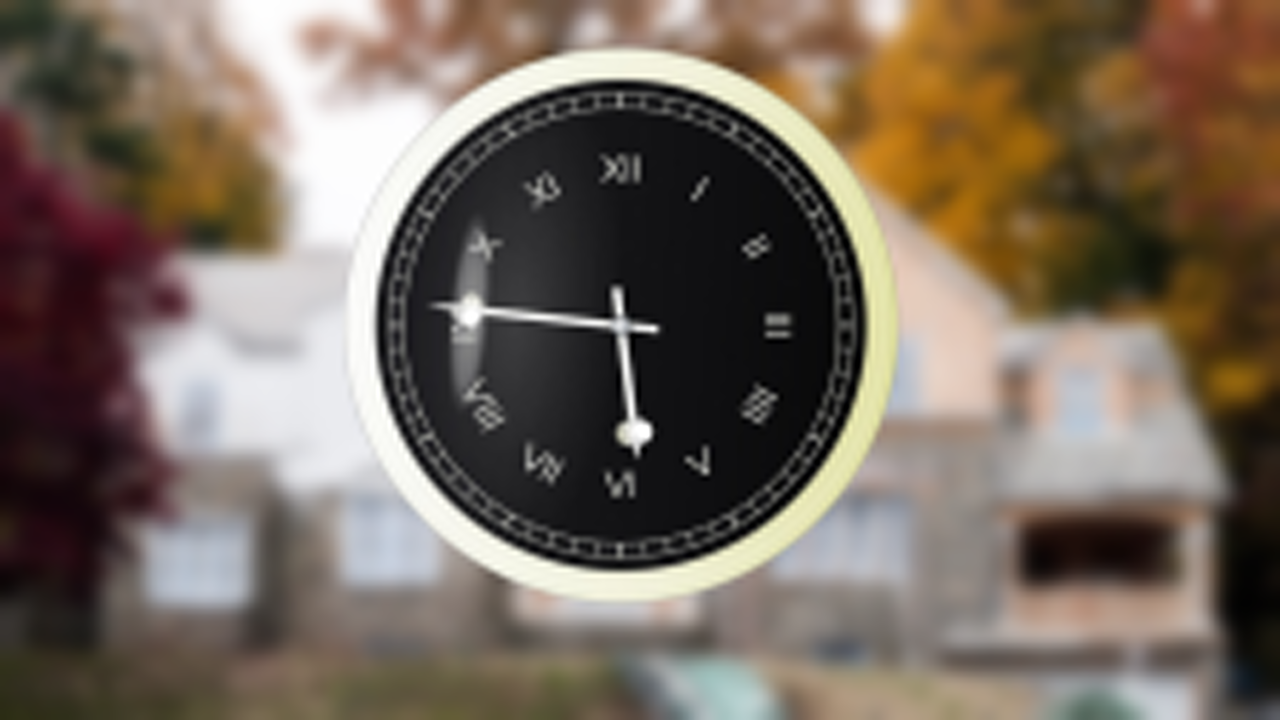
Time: 5h46
